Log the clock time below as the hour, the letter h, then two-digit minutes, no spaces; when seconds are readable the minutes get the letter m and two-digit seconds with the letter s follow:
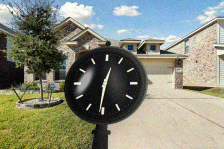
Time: 12h31
